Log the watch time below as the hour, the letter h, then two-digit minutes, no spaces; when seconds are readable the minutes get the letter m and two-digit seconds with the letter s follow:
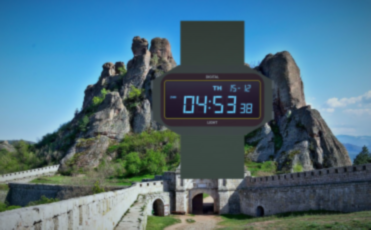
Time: 4h53
